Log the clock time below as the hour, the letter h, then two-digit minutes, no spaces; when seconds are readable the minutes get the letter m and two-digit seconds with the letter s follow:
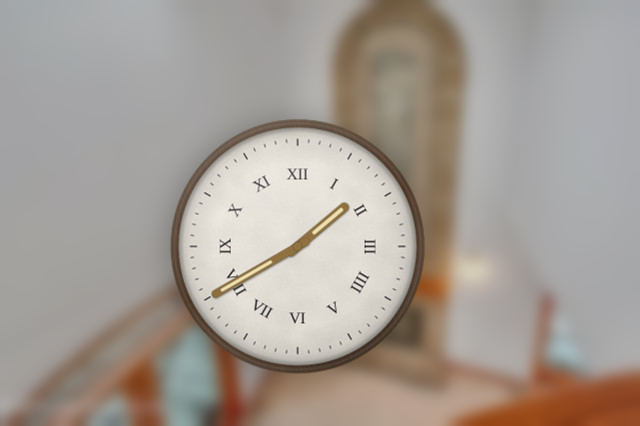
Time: 1h40
